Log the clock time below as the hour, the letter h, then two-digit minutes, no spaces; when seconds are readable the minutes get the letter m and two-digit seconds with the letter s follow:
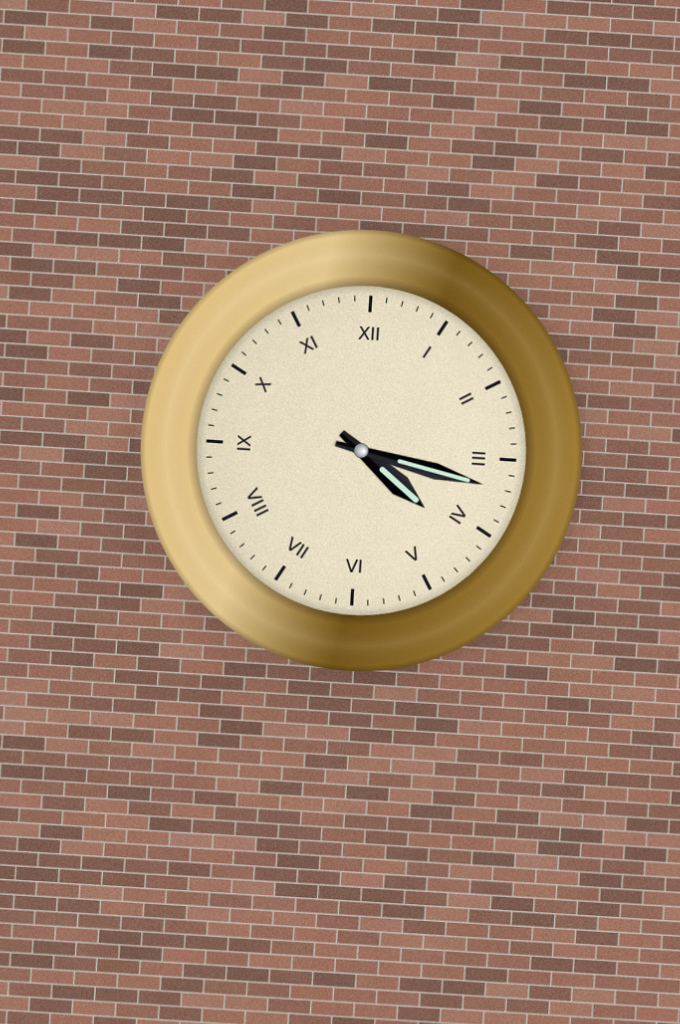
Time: 4h17
